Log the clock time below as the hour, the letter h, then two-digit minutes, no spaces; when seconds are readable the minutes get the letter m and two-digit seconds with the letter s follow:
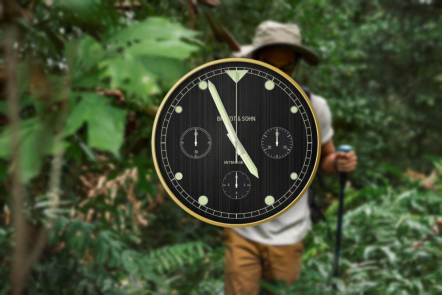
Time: 4h56
